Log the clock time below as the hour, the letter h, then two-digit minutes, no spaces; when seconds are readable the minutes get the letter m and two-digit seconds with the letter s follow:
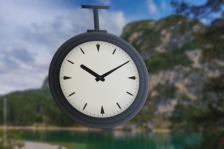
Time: 10h10
